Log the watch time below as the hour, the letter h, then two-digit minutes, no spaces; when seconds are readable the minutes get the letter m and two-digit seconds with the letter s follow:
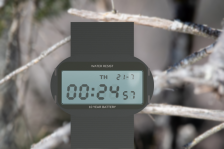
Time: 0h24m57s
